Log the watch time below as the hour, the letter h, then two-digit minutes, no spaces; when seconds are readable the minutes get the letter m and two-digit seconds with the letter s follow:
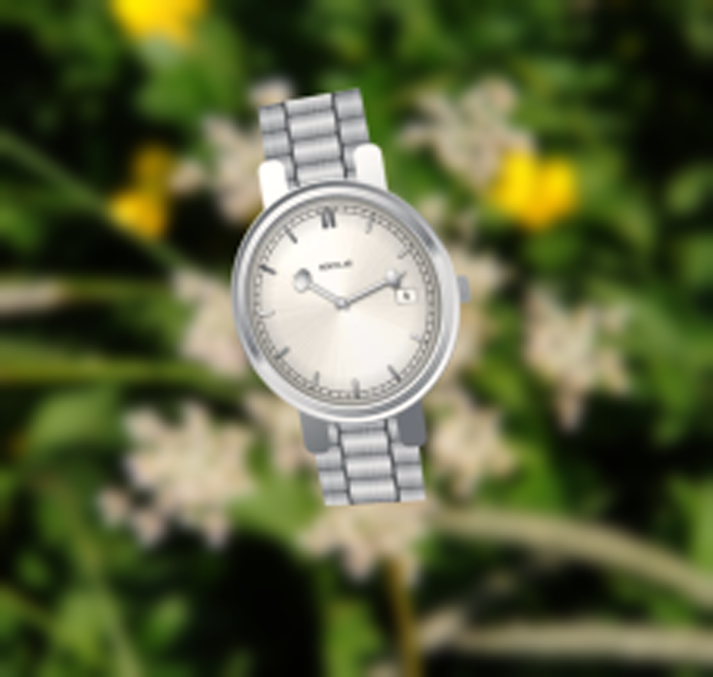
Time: 10h12
